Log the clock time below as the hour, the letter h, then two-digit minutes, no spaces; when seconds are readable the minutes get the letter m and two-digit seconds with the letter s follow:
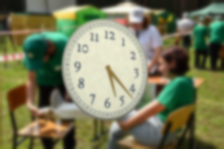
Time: 5h22
